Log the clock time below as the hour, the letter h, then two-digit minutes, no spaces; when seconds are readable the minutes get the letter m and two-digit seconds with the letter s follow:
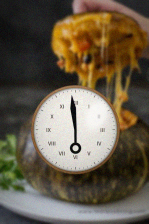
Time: 5h59
